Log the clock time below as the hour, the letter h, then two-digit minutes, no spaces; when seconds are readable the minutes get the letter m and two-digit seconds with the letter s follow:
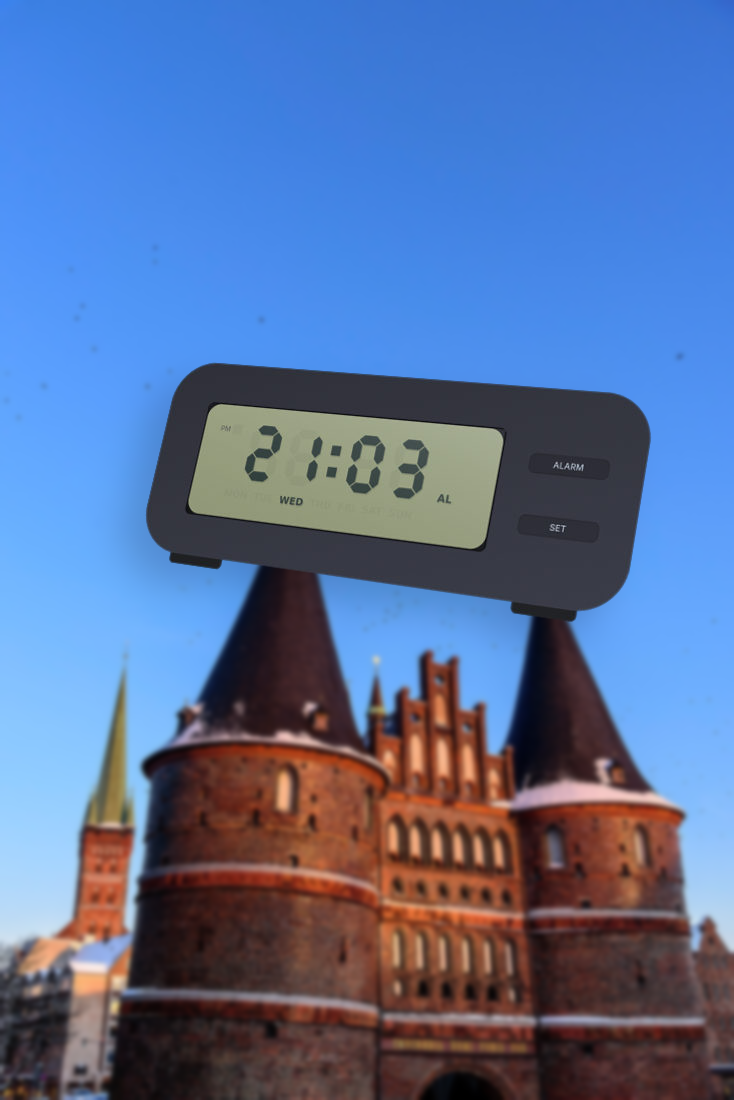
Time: 21h03
